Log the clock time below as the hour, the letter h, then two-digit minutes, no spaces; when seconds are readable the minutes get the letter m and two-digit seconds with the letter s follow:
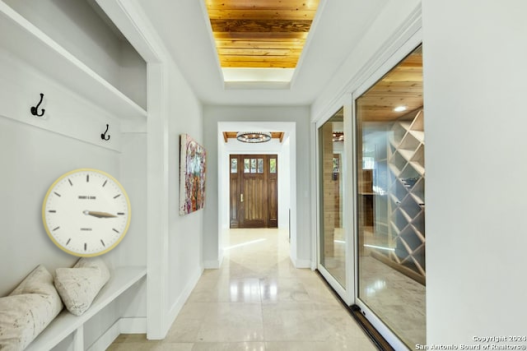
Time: 3h16
